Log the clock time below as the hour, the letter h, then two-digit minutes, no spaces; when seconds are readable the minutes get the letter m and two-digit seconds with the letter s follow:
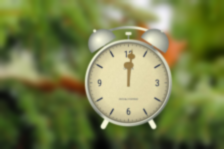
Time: 12h01
